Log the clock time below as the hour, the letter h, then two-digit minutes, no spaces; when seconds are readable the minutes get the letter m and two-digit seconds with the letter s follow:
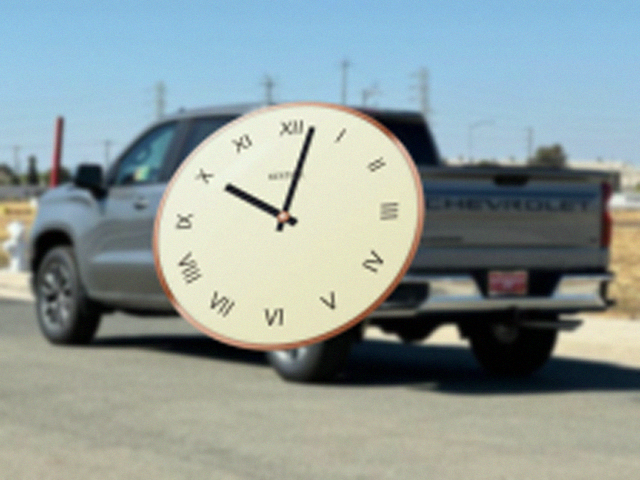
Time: 10h02
